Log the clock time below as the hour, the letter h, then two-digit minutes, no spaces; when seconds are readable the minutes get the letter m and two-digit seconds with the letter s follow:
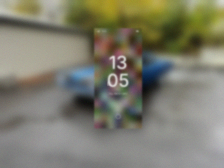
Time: 13h05
